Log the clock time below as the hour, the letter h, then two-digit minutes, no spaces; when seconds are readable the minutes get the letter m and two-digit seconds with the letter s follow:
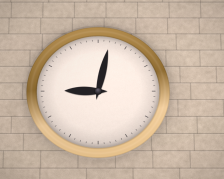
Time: 9h02
